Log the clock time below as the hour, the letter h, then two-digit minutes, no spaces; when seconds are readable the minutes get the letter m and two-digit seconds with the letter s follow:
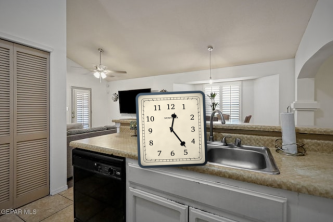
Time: 12h24
